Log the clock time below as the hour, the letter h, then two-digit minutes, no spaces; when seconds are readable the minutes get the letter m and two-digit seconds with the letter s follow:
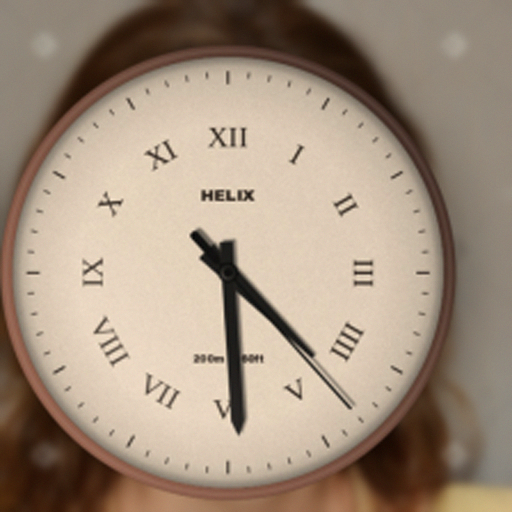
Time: 4h29m23s
